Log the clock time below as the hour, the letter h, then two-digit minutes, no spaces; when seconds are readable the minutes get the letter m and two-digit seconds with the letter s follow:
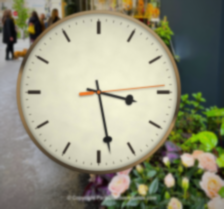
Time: 3h28m14s
